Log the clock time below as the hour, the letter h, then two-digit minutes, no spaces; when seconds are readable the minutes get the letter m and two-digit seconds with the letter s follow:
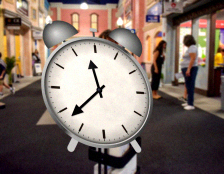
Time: 11h38
